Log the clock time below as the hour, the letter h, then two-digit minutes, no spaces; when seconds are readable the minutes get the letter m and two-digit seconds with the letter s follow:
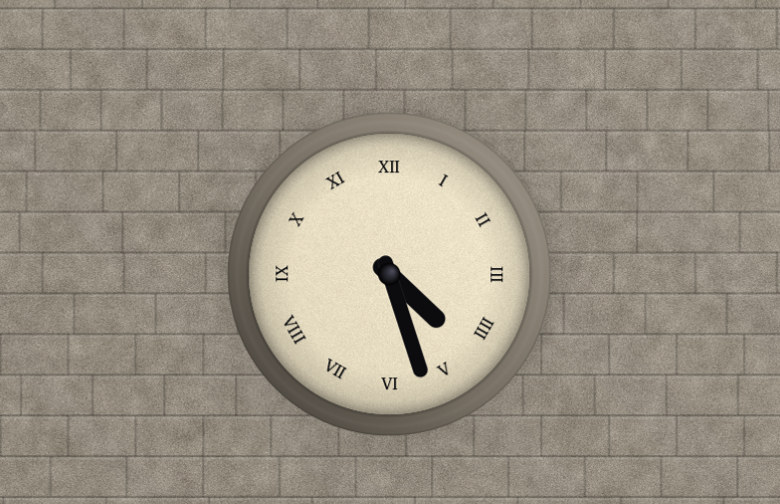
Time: 4h27
